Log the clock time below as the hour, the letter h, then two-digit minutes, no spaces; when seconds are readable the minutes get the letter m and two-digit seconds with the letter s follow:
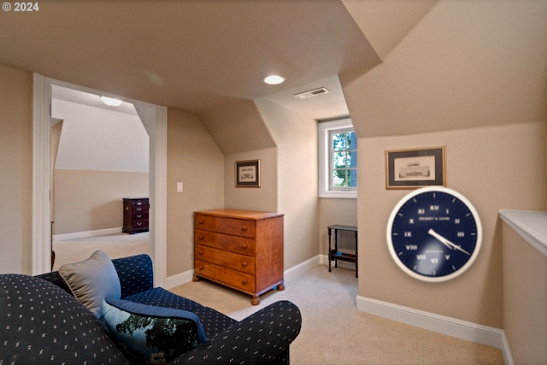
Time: 4h20
